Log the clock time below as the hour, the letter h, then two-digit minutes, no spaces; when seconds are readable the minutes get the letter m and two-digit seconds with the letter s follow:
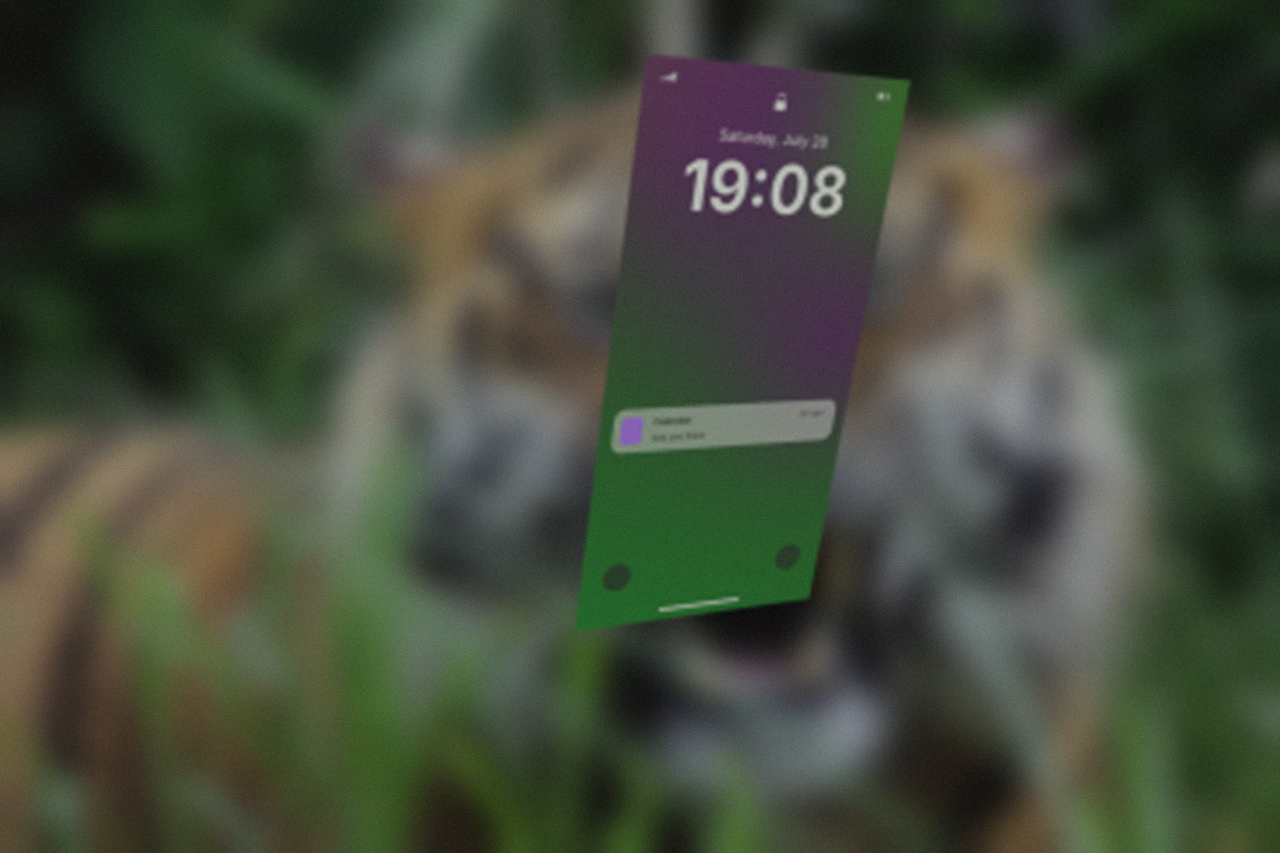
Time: 19h08
